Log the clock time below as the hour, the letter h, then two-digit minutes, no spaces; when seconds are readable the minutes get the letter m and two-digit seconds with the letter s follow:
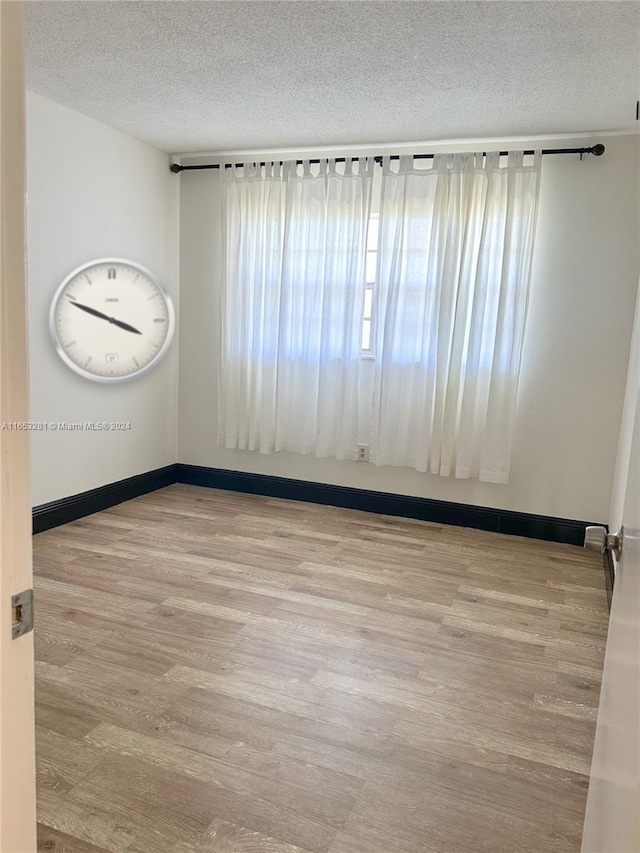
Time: 3h49
